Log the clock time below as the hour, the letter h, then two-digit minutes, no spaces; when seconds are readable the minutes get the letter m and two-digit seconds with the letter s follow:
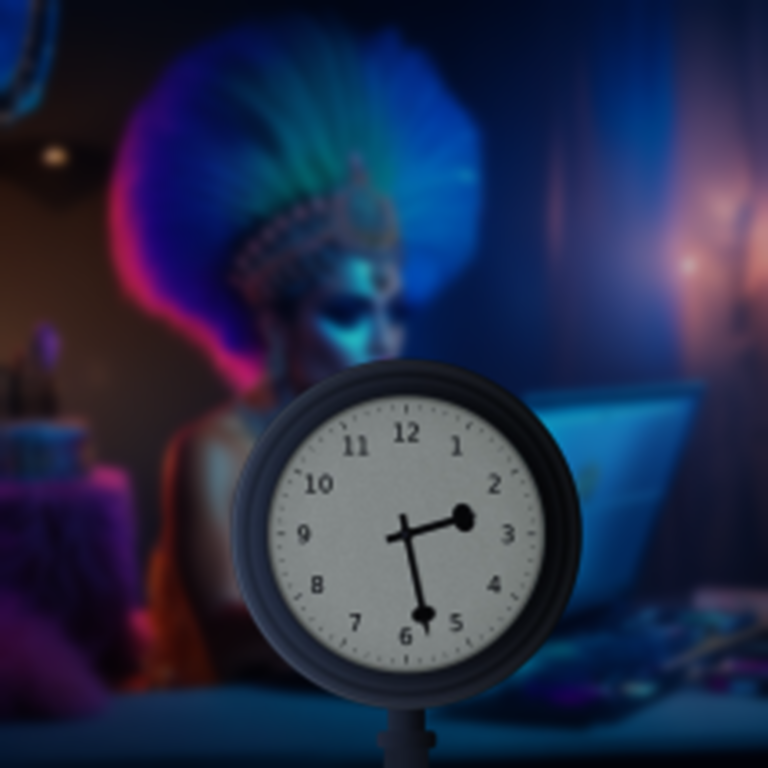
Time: 2h28
